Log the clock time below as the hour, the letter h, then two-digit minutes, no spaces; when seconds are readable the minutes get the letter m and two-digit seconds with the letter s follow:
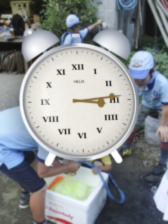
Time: 3h14
